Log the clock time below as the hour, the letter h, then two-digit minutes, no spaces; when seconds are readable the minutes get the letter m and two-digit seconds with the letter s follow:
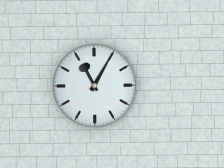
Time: 11h05
